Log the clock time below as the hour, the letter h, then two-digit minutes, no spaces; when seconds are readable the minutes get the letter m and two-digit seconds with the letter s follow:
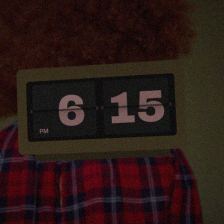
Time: 6h15
